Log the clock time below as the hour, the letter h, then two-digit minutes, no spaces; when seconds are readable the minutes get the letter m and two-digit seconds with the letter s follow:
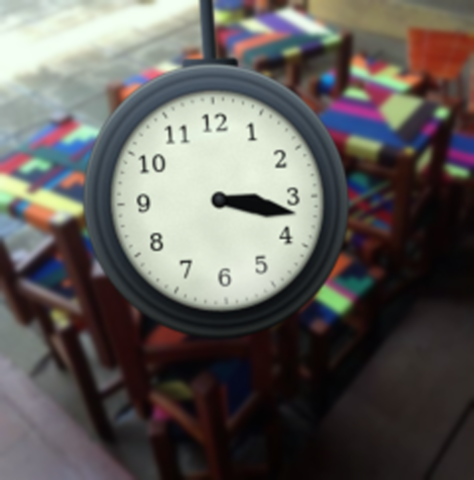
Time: 3h17
